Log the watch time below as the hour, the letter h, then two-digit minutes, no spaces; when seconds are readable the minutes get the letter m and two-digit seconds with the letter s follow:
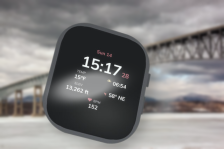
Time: 15h17
